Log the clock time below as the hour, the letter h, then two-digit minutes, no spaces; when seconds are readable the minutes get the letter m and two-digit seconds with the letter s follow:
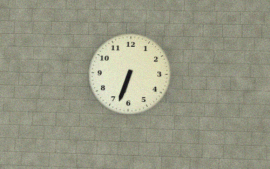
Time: 6h33
